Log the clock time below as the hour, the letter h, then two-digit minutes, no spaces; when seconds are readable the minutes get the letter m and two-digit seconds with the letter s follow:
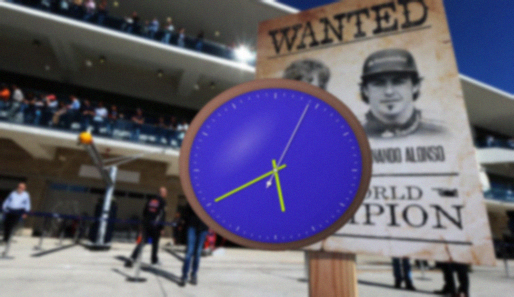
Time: 5h40m04s
